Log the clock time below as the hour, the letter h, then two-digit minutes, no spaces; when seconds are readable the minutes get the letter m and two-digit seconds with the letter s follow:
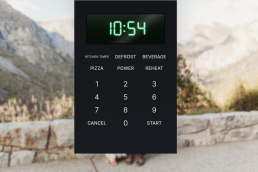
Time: 10h54
